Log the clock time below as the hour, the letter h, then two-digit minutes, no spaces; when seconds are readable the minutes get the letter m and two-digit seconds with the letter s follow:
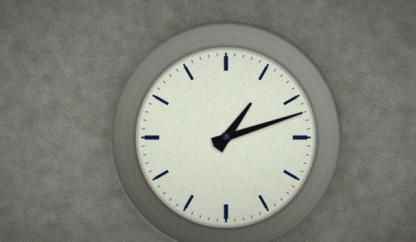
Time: 1h12
